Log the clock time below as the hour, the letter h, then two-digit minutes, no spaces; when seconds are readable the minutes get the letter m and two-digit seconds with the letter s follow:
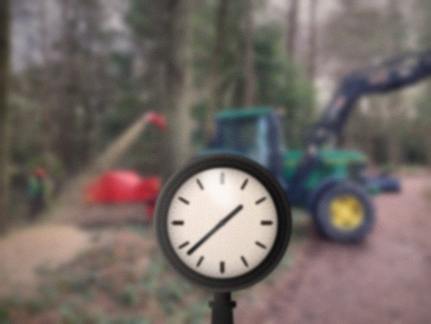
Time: 1h38
